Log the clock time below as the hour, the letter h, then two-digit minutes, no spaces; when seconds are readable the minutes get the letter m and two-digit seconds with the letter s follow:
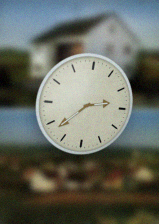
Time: 2h38
